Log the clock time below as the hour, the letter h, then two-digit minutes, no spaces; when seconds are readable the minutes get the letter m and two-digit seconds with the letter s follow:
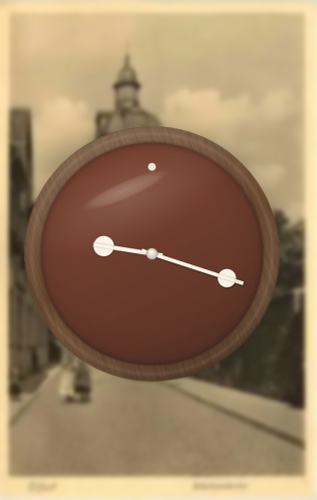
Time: 9h18
